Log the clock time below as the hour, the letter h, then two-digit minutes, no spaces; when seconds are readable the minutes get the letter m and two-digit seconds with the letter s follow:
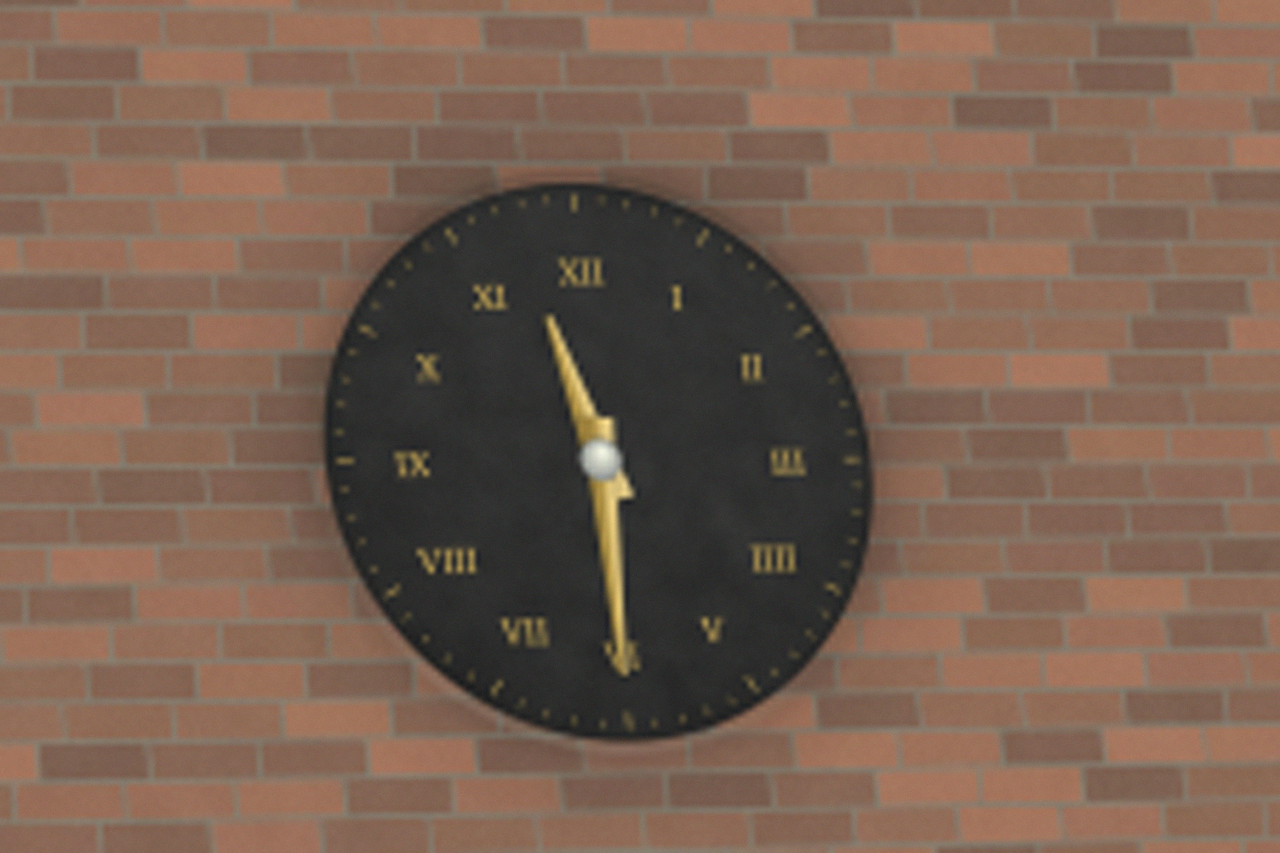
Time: 11h30
